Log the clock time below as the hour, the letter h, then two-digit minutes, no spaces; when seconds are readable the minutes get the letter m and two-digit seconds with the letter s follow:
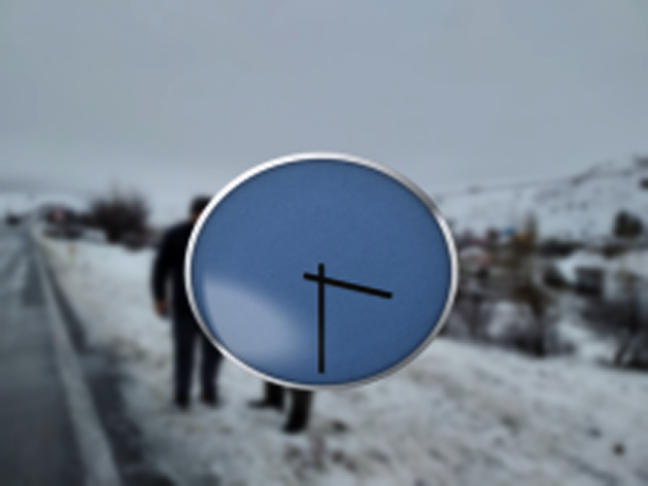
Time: 3h30
